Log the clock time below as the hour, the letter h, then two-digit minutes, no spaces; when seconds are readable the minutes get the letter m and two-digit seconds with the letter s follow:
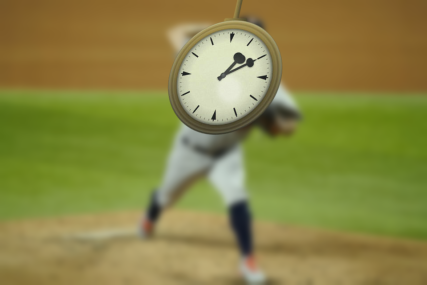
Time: 1h10
